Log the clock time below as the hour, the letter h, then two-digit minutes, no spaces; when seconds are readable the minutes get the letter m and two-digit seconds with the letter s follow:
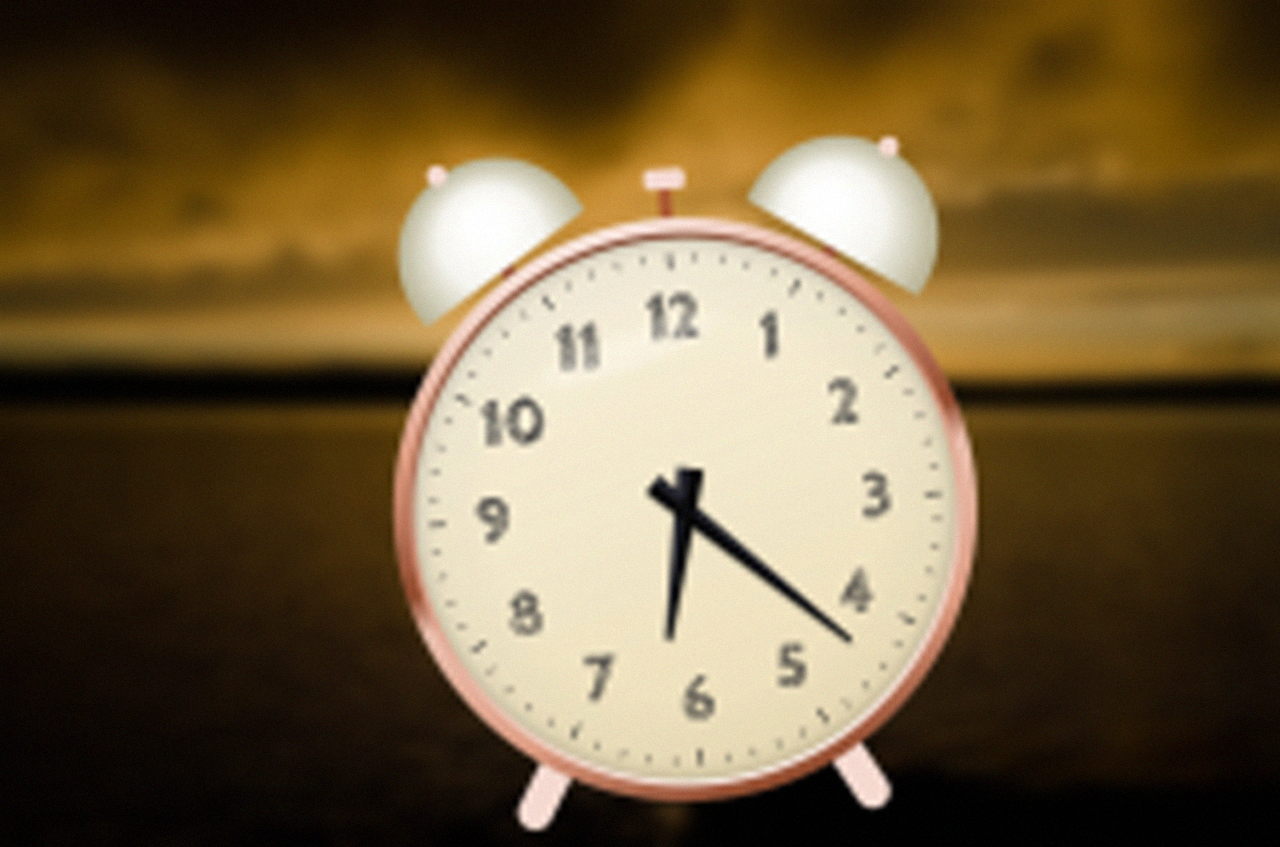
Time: 6h22
